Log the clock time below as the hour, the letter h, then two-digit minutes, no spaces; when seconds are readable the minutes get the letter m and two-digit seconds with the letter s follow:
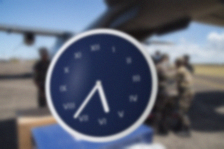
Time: 5h37
